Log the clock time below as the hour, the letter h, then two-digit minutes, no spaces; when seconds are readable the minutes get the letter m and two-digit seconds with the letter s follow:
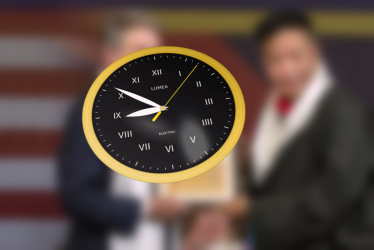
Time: 8h51m07s
